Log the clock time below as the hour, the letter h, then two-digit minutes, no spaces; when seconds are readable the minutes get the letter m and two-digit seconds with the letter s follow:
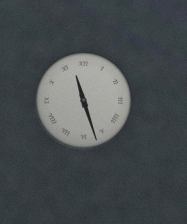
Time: 11h27
